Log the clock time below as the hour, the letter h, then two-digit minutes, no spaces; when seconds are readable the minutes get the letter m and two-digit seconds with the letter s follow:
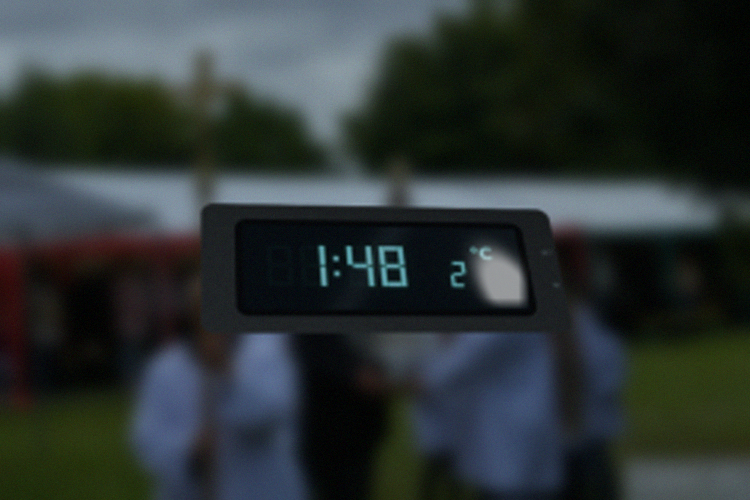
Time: 1h48
